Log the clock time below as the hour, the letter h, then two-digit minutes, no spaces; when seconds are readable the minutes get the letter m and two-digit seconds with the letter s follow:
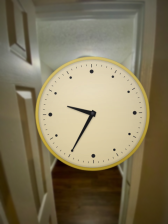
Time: 9h35
